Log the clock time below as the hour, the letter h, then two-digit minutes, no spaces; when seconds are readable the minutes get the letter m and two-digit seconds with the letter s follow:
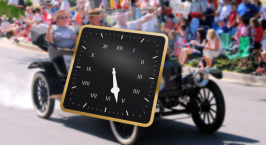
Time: 5h27
